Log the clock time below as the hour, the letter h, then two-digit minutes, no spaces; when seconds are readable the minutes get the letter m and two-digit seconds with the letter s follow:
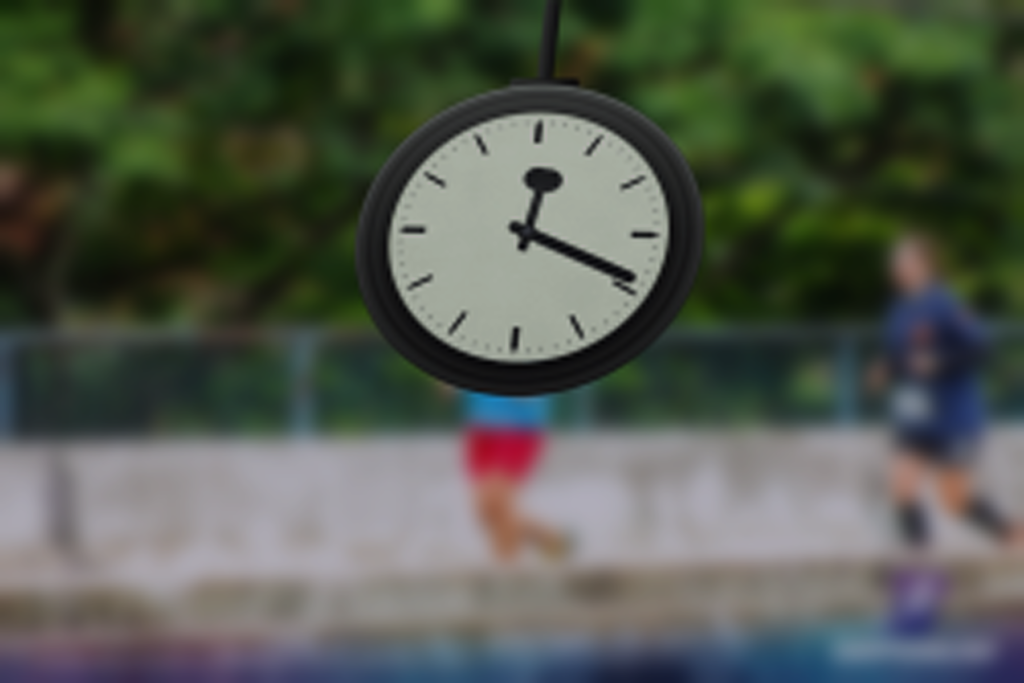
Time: 12h19
